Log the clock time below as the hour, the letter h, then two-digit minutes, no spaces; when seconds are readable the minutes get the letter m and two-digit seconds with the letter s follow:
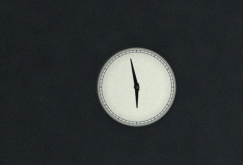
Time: 5h58
